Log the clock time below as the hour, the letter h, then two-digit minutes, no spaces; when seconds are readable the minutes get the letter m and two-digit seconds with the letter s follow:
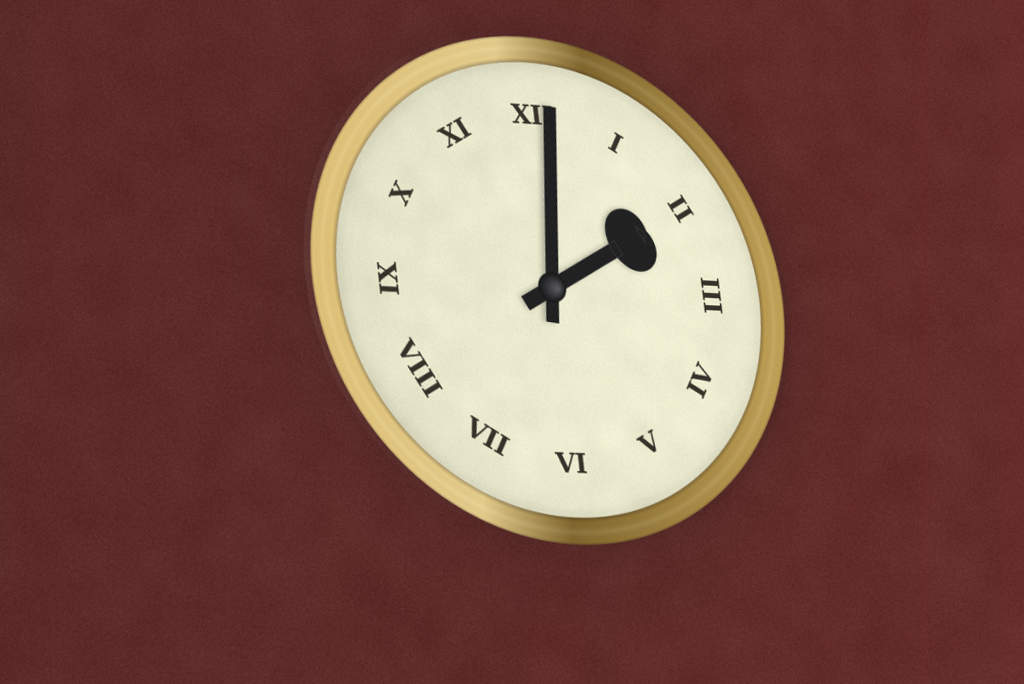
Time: 2h01
